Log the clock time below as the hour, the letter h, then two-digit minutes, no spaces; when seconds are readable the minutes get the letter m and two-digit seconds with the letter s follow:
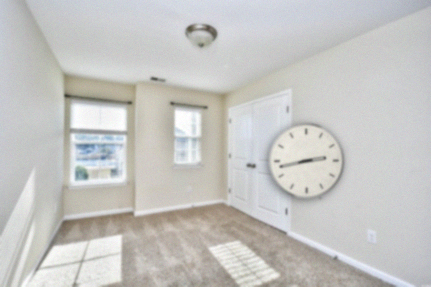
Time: 2h43
